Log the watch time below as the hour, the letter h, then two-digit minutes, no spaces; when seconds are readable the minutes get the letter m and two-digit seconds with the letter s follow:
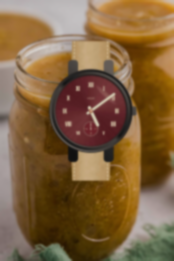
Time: 5h09
